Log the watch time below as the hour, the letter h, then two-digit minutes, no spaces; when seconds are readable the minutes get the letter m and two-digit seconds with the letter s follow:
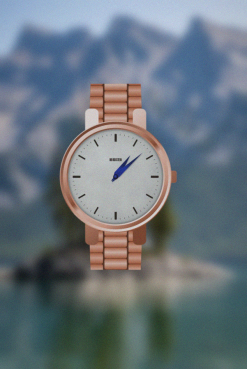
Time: 1h08
